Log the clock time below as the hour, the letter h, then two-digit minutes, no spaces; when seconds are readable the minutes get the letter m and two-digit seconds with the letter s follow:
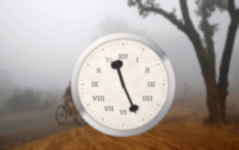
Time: 11h26
